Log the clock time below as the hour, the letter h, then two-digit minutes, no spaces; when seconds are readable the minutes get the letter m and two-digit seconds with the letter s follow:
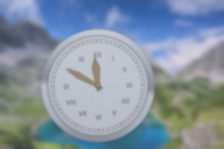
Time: 11h50
